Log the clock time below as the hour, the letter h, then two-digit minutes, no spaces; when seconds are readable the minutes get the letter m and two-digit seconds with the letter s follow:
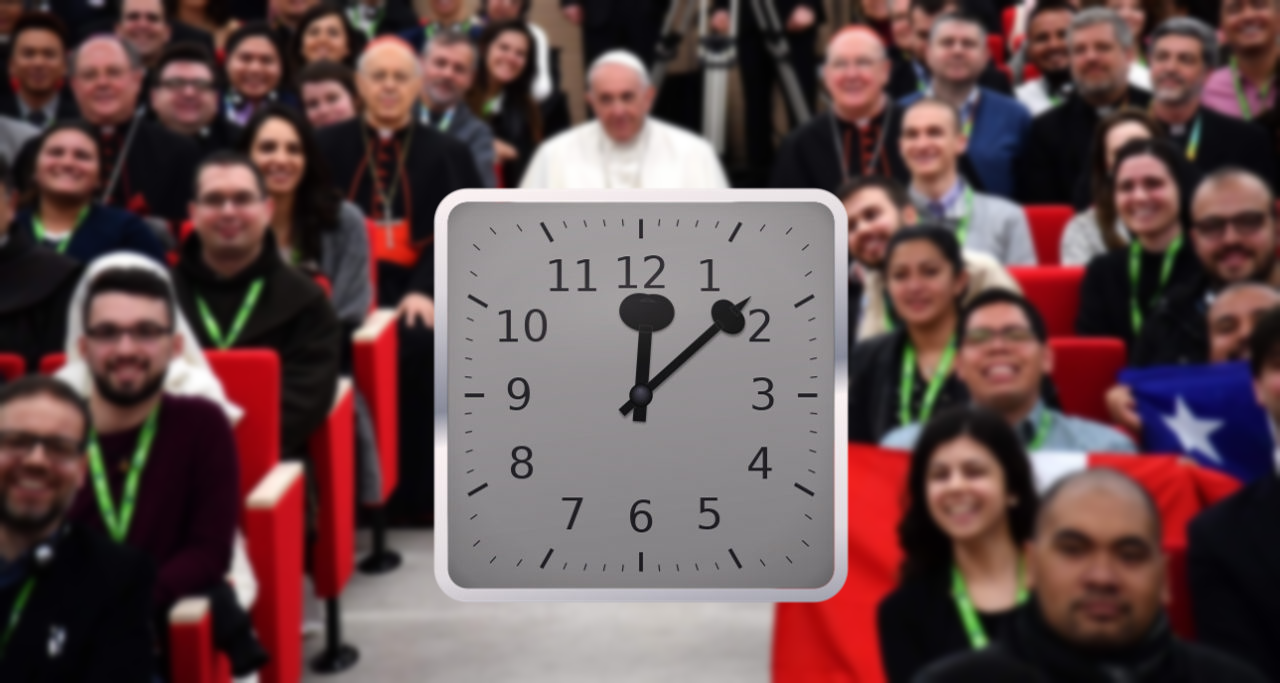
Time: 12h08
